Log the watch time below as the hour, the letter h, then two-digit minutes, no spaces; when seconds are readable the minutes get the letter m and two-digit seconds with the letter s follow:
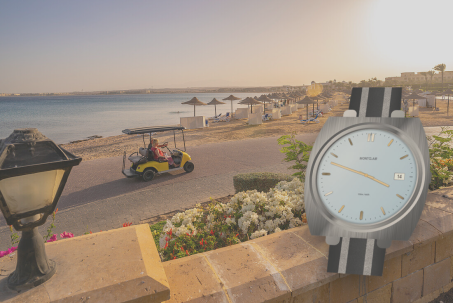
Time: 3h48
